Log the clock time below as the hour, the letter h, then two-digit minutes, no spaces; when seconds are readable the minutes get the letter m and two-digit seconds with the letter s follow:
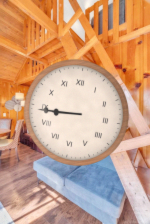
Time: 8h44
